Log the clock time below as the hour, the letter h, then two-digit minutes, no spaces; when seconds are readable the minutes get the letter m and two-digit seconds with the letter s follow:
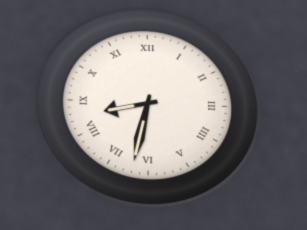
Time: 8h32
